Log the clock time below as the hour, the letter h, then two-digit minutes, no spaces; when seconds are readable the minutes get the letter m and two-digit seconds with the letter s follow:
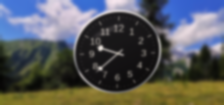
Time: 9h38
